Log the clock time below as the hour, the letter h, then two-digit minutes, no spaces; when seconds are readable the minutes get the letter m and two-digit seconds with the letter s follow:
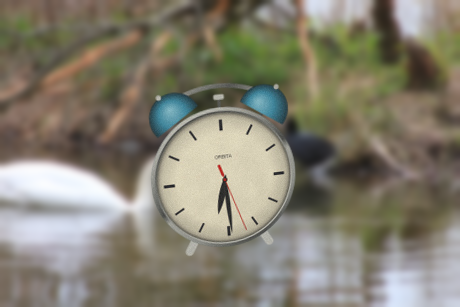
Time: 6h29m27s
